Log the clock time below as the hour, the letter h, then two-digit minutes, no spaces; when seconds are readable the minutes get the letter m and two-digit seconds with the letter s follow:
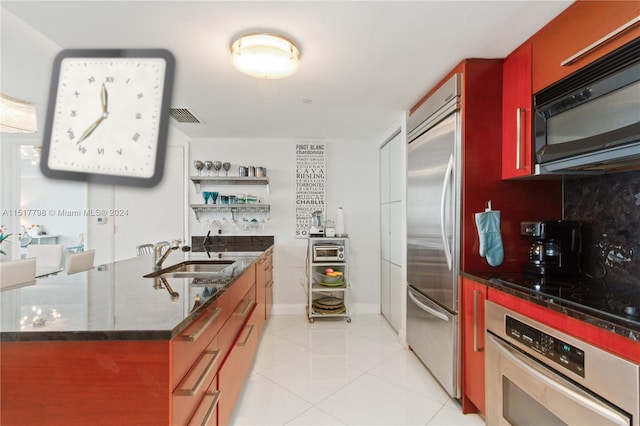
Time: 11h37
